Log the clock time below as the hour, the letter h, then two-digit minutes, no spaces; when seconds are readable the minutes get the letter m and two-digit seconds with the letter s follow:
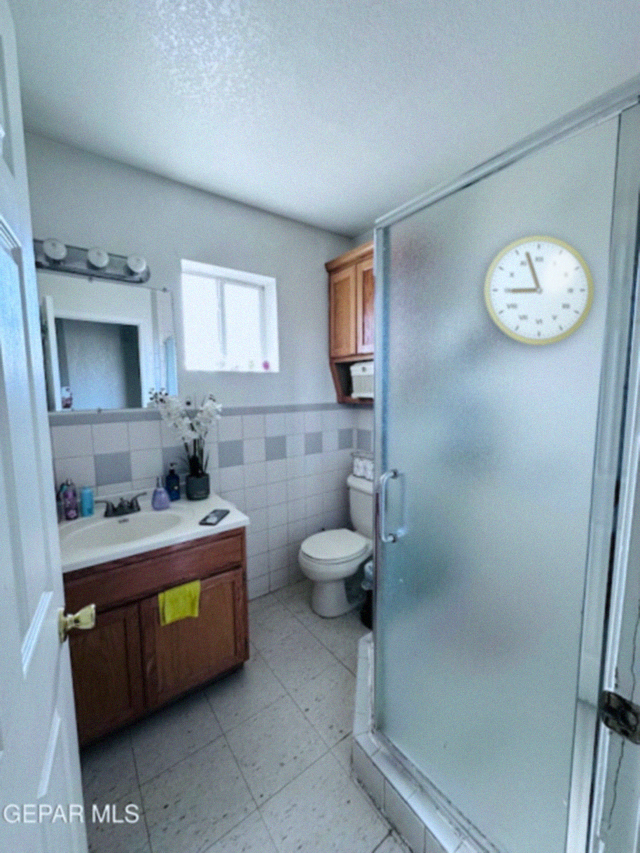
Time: 8h57
